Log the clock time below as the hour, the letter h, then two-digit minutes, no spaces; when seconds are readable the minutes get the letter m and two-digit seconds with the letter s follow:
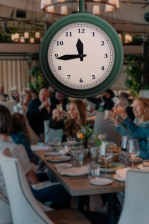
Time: 11h44
